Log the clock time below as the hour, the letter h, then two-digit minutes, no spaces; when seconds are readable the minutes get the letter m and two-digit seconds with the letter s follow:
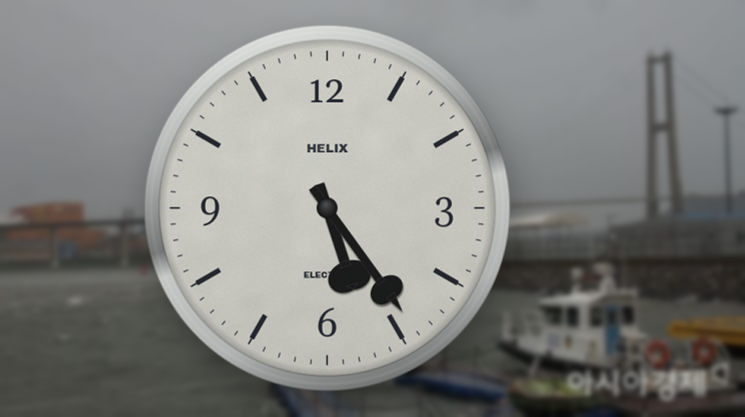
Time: 5h24
